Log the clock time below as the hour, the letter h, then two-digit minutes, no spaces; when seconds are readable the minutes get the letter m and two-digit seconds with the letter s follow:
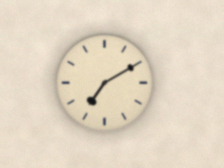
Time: 7h10
